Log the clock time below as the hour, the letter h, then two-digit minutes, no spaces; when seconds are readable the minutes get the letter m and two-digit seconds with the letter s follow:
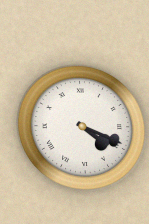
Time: 4h19
